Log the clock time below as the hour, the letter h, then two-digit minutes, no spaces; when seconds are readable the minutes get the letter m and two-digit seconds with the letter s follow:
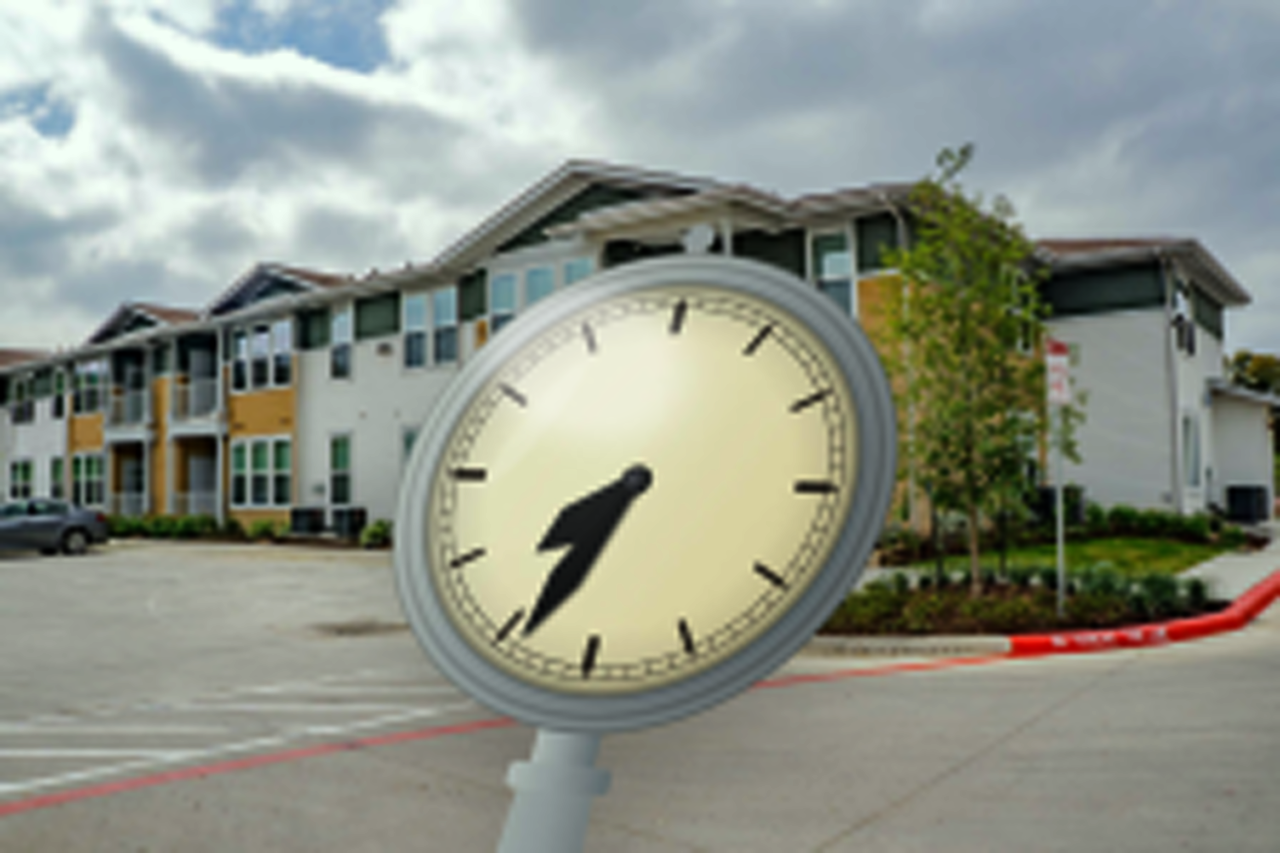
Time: 7h34
